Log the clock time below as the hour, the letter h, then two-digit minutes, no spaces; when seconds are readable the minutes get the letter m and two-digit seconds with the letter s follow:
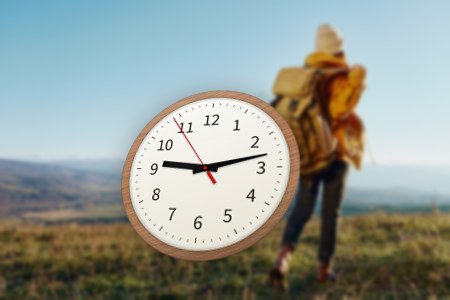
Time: 9h12m54s
